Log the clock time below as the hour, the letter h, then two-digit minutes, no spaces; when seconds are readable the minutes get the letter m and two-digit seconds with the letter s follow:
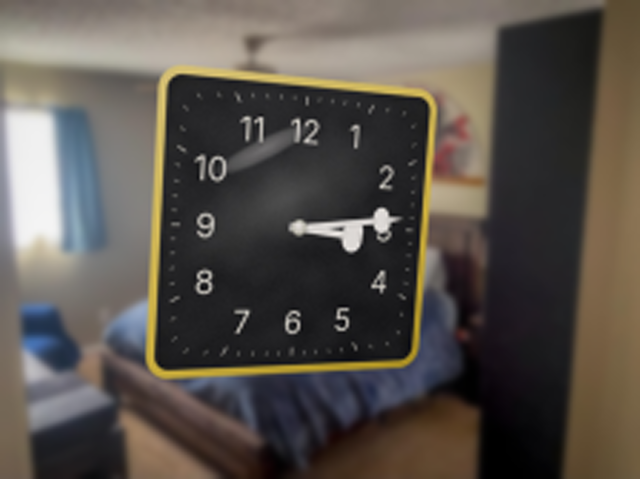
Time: 3h14
